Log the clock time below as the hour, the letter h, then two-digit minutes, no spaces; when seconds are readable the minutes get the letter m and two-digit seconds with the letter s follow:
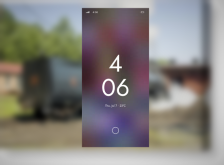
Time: 4h06
